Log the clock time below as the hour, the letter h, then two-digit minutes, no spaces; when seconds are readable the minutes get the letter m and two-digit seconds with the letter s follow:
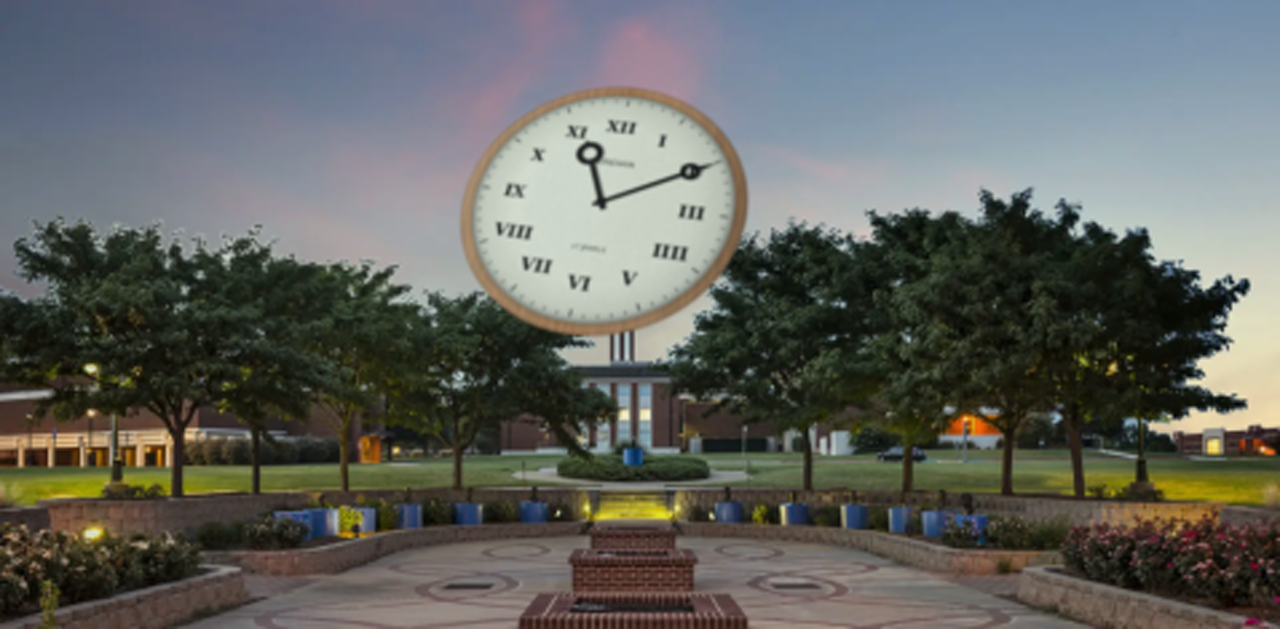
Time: 11h10
